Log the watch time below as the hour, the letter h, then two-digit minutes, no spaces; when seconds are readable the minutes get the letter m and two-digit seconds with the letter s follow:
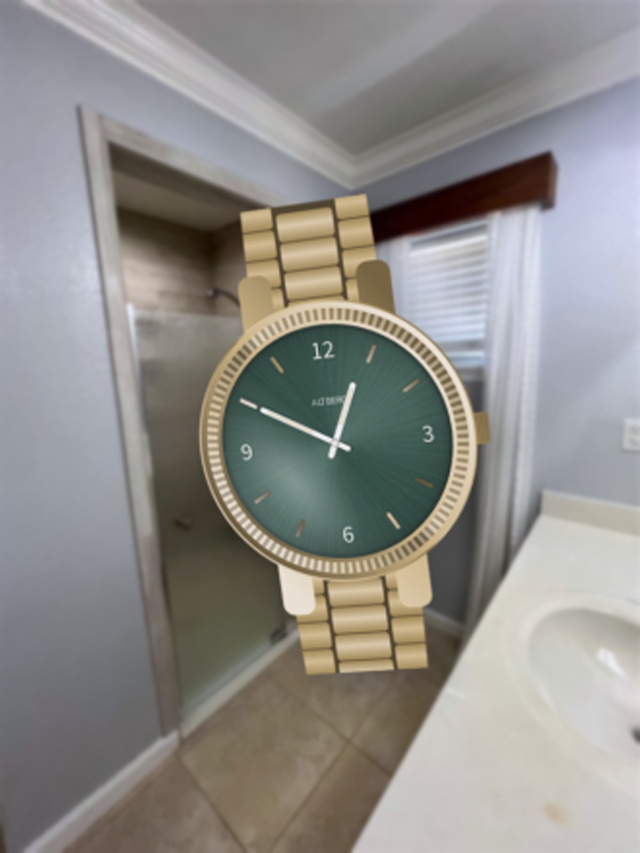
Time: 12h50
